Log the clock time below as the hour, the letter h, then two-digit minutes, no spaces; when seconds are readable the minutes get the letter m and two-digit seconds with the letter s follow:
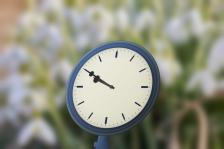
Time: 9h50
